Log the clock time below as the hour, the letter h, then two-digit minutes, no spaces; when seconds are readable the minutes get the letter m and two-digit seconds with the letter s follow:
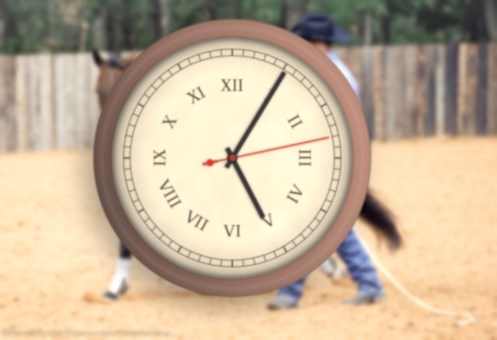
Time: 5h05m13s
